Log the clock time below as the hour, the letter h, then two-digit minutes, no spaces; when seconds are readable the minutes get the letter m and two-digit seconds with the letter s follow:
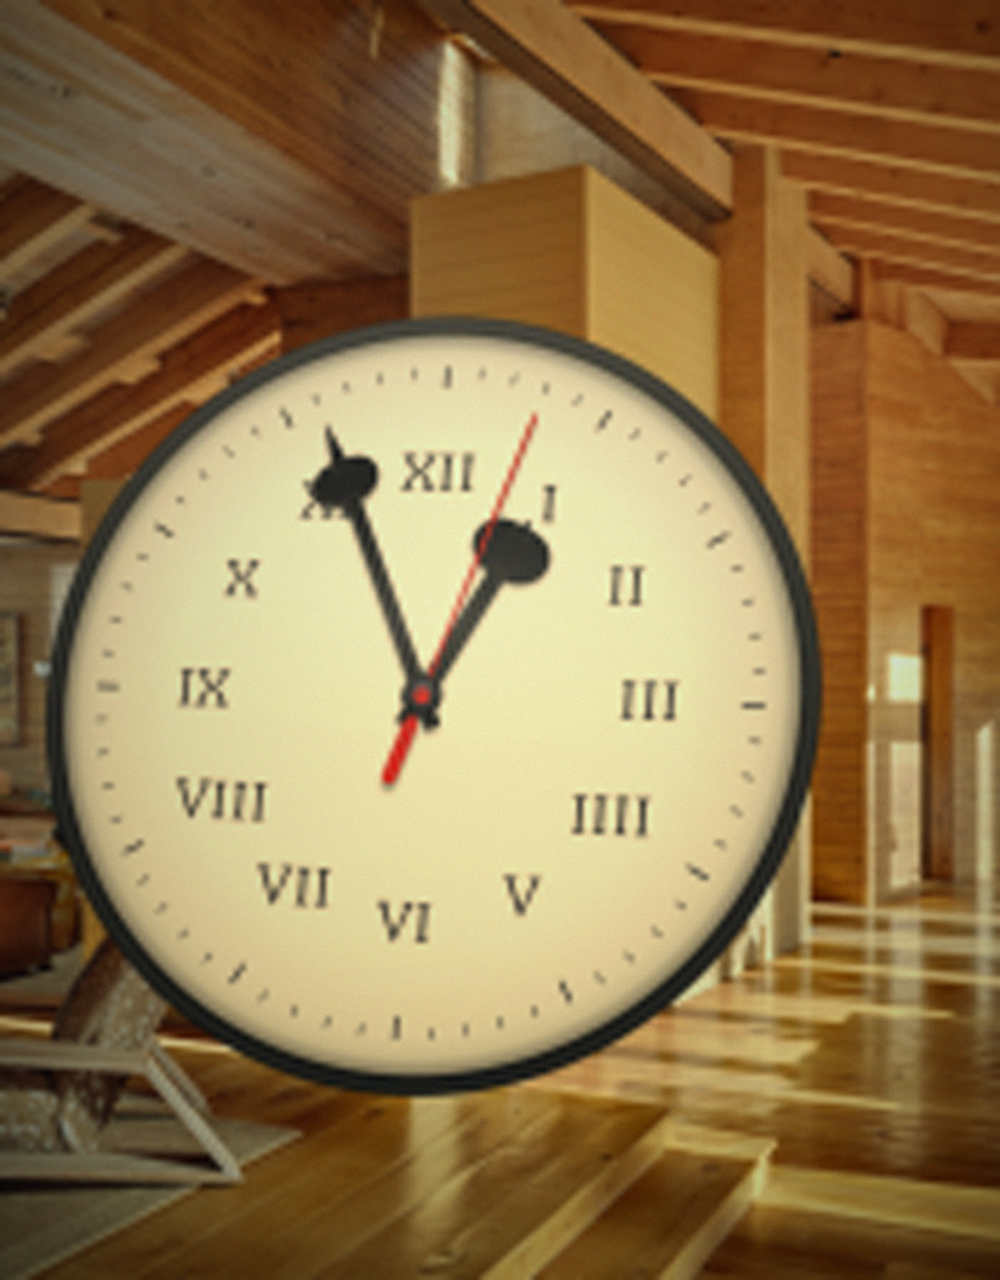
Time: 12h56m03s
